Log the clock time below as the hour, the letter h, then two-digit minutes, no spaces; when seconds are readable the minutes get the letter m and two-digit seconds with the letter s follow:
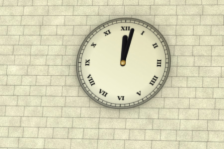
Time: 12h02
